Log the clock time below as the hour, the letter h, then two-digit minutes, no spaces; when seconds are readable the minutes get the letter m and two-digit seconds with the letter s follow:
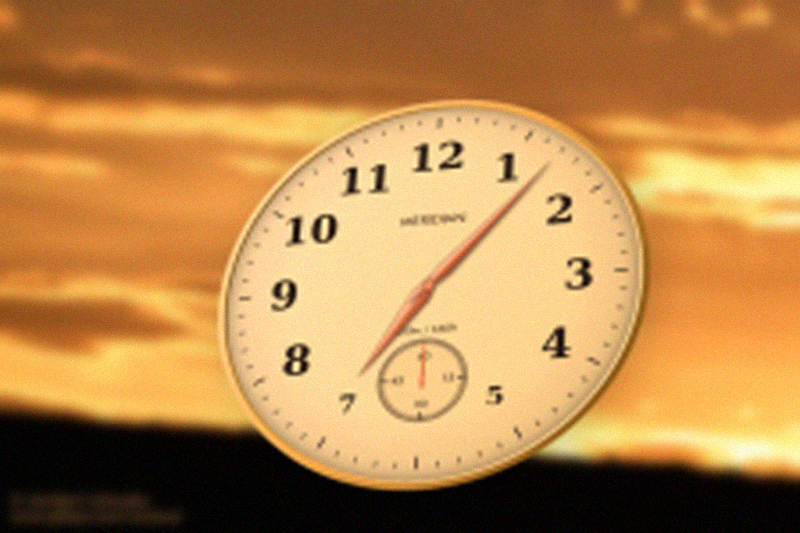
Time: 7h07
